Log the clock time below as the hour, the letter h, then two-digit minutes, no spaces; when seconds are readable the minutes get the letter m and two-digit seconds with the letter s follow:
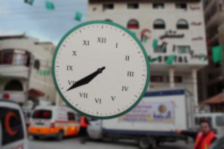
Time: 7h39
